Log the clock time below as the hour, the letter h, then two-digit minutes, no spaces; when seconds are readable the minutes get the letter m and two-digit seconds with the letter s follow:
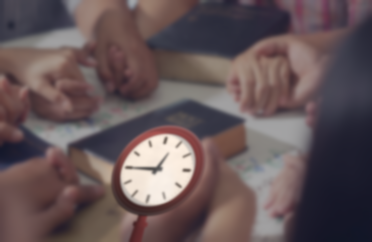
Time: 12h45
